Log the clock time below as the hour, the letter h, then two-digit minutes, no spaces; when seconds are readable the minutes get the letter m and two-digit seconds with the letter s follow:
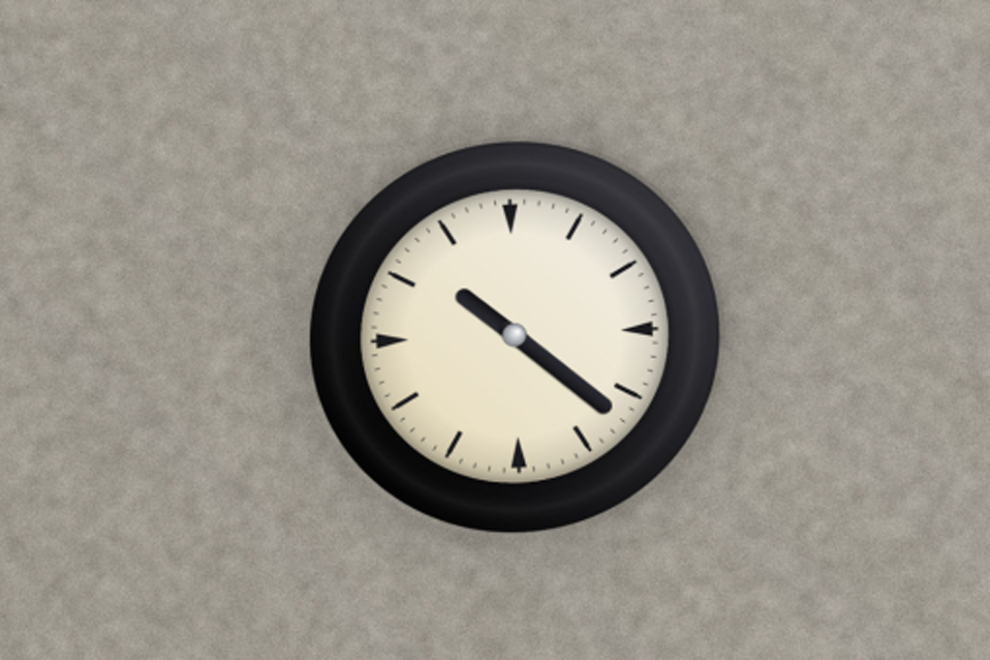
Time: 10h22
